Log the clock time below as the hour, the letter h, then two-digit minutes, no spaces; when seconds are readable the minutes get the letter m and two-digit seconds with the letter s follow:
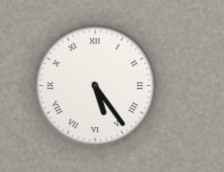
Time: 5h24
